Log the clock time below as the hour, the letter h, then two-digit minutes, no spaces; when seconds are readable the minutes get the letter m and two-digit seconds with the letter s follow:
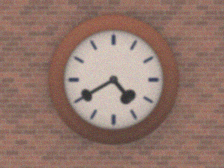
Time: 4h40
